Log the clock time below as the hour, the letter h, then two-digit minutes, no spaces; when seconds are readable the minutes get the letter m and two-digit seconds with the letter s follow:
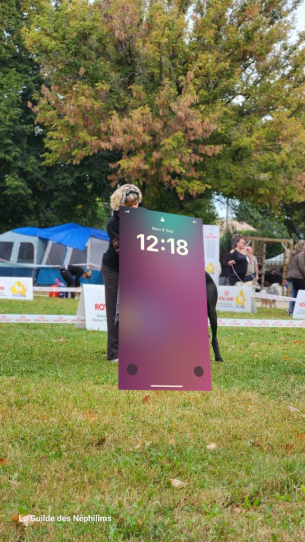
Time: 12h18
